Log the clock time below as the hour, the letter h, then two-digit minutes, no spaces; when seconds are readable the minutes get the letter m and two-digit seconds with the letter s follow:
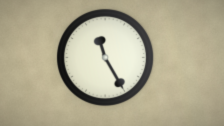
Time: 11h25
